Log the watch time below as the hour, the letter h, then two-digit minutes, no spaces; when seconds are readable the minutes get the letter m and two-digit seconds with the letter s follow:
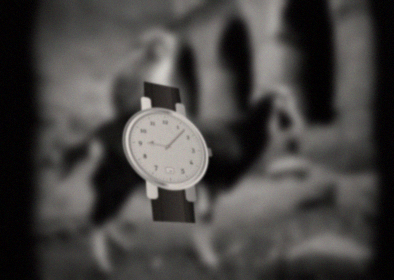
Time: 9h07
